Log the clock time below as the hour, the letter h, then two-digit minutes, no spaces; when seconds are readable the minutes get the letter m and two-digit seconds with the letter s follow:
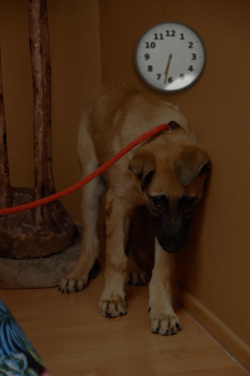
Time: 6h32
